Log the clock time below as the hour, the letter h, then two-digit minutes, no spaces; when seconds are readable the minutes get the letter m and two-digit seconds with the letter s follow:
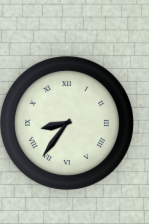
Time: 8h36
